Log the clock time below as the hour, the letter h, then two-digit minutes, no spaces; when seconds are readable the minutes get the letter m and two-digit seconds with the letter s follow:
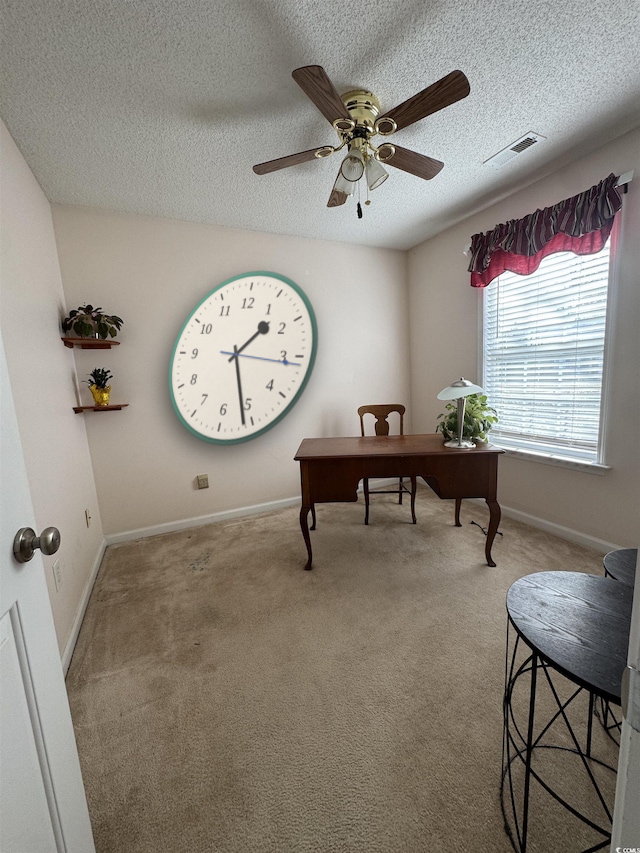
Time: 1h26m16s
